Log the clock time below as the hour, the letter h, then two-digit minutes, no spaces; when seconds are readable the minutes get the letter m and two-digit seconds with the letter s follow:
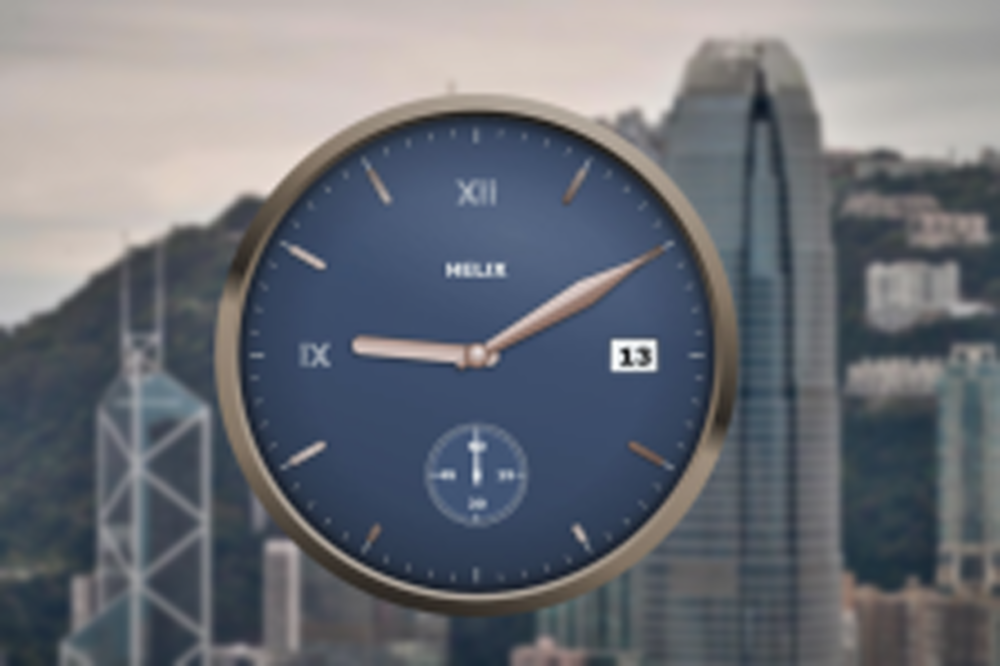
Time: 9h10
